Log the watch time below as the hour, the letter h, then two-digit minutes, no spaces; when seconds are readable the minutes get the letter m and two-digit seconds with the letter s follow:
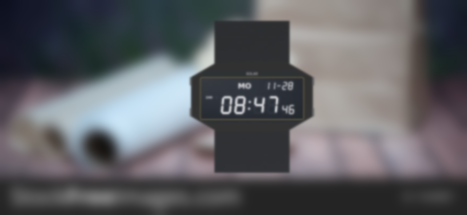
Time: 8h47
